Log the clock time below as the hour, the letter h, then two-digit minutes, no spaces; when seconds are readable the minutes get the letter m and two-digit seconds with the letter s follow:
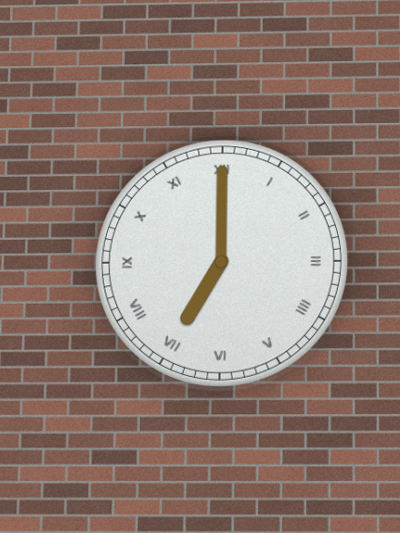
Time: 7h00
